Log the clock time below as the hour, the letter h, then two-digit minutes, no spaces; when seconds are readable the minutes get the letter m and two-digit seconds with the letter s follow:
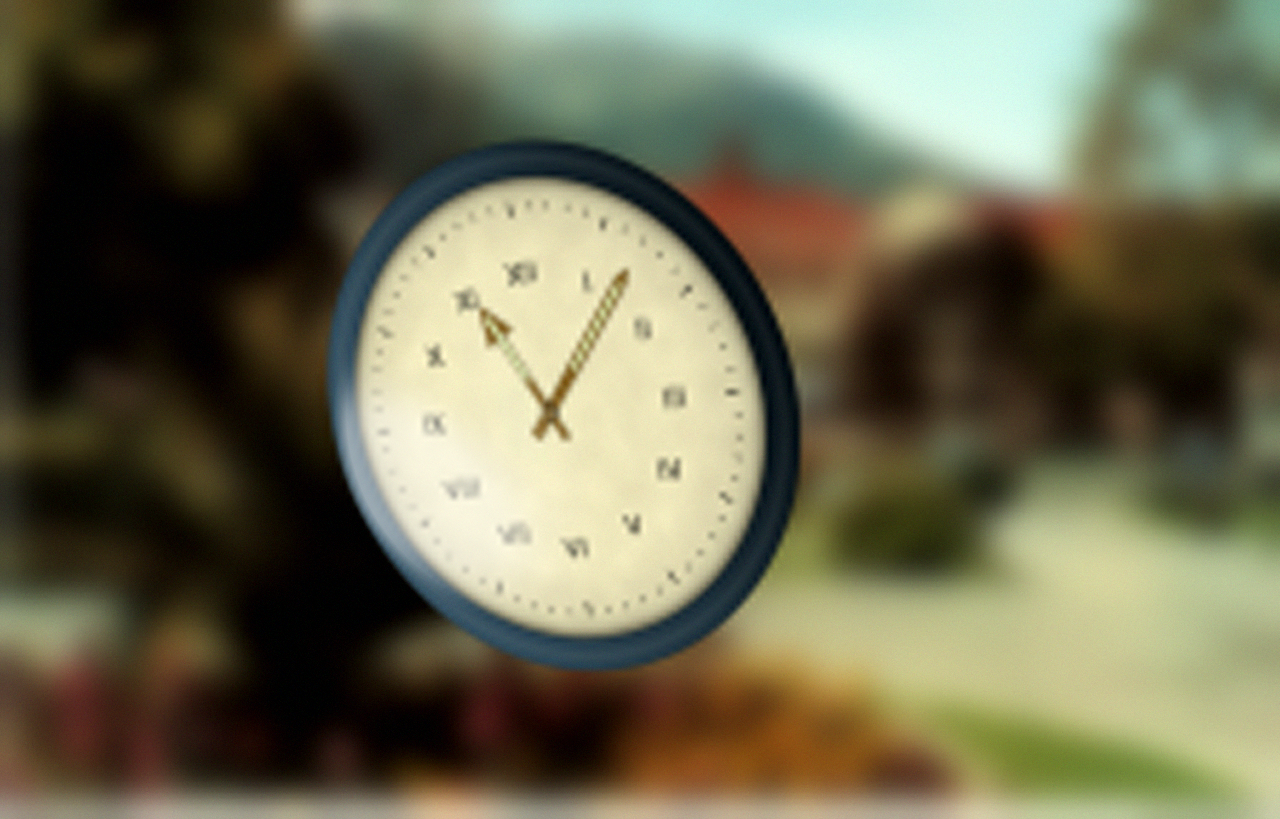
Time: 11h07
